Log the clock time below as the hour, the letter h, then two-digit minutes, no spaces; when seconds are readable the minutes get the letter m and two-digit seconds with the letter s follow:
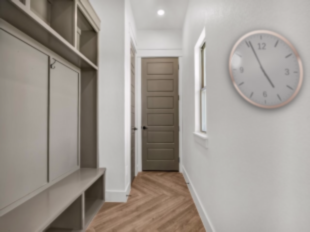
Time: 4h56
